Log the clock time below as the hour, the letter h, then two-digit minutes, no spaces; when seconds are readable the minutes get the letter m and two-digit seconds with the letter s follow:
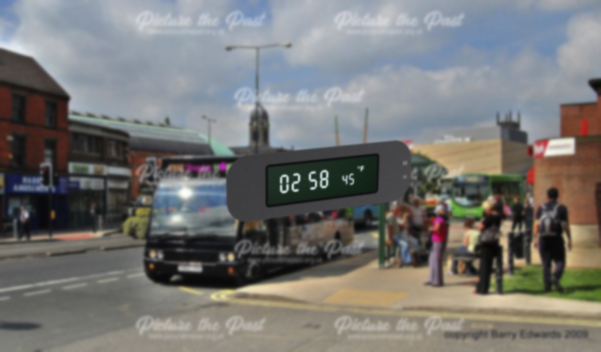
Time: 2h58
